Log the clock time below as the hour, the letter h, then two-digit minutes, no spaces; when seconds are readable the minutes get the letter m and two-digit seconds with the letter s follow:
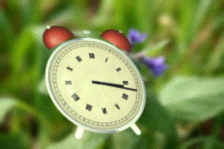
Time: 3h17
